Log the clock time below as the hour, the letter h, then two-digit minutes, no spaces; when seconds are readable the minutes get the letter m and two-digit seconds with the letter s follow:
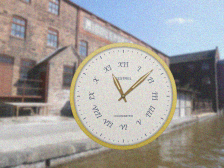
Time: 11h08
